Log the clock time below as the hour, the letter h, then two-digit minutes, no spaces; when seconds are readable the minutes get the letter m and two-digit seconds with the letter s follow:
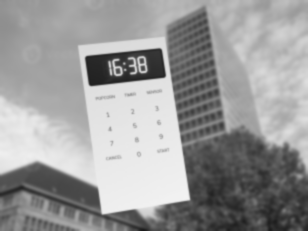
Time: 16h38
